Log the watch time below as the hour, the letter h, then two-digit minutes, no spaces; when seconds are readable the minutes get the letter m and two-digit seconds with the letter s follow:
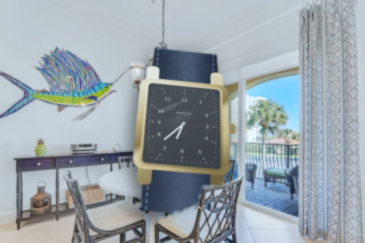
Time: 6h37
